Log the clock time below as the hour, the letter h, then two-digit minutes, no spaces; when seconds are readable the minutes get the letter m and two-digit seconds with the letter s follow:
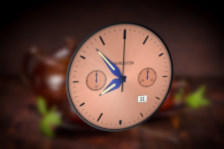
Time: 7h53
